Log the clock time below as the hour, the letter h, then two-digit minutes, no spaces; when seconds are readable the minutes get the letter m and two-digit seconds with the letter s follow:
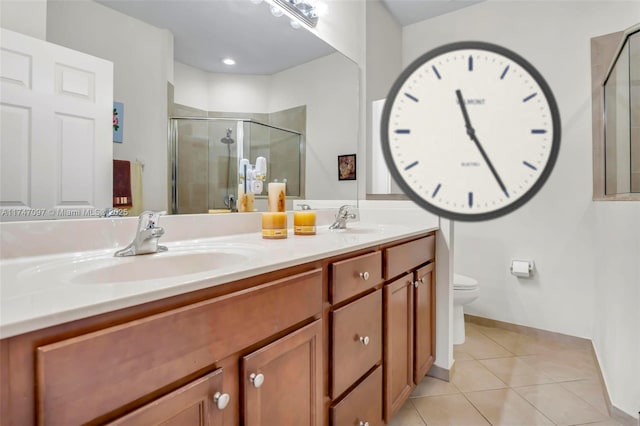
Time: 11h25
